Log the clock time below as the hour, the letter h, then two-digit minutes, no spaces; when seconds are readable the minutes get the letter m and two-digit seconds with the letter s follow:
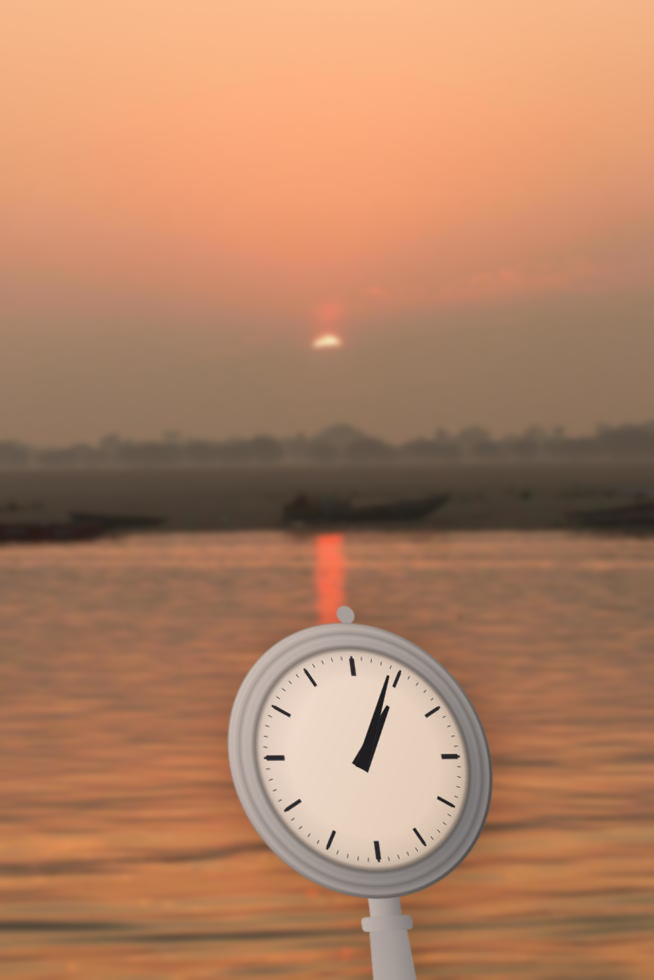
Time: 1h04
